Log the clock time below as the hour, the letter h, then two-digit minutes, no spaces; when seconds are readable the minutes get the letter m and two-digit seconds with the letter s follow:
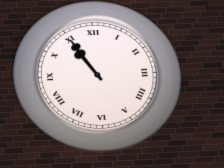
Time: 10h55
